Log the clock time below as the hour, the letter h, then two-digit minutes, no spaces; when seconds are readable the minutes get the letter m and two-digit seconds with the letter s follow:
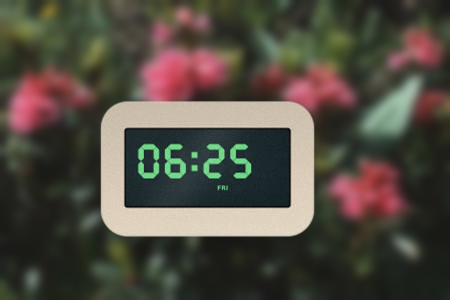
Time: 6h25
